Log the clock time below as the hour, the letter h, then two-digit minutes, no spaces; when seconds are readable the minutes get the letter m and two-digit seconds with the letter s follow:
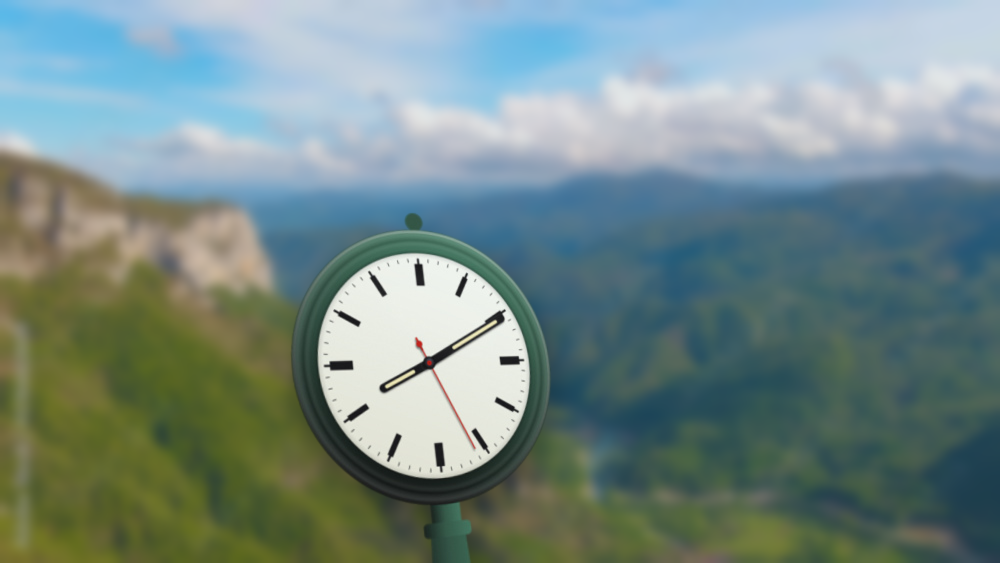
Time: 8h10m26s
